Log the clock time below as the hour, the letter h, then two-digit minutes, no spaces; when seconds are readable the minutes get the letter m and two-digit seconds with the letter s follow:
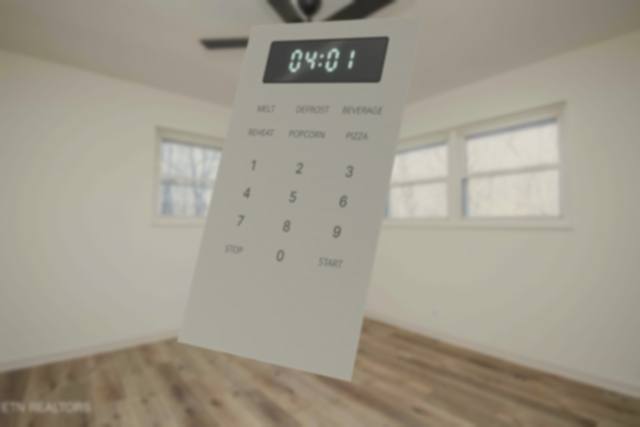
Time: 4h01
